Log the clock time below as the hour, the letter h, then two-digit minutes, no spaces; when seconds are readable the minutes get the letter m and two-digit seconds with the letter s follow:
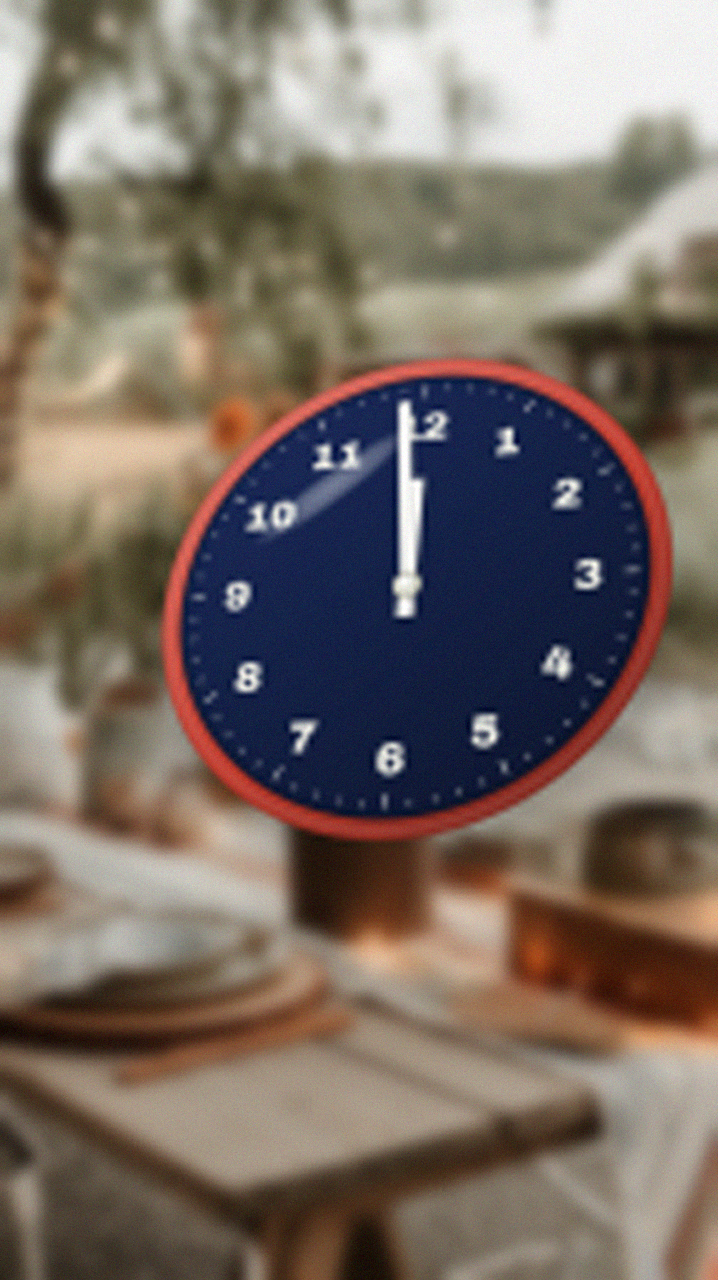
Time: 11h59
